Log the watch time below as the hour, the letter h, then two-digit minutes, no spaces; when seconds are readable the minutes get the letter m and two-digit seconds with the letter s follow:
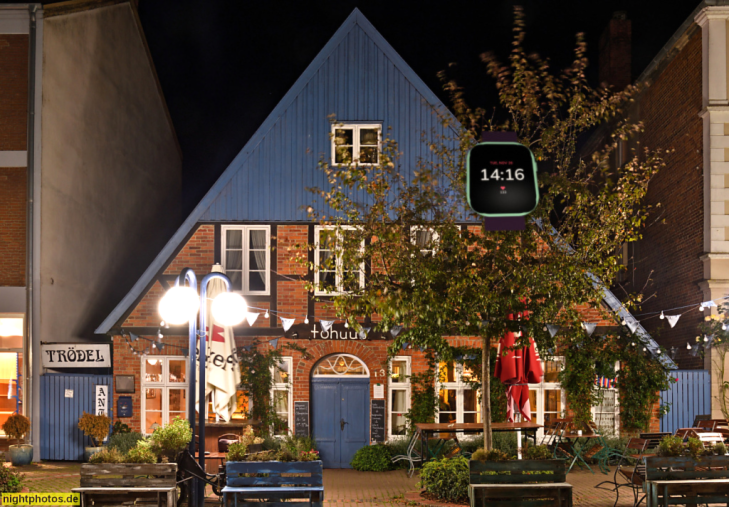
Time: 14h16
